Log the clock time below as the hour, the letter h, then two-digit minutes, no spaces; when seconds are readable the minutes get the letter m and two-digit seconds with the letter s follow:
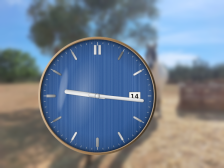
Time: 9h16
